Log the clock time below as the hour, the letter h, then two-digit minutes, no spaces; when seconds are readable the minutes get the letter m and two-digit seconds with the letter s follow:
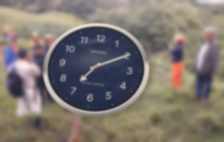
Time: 7h10
